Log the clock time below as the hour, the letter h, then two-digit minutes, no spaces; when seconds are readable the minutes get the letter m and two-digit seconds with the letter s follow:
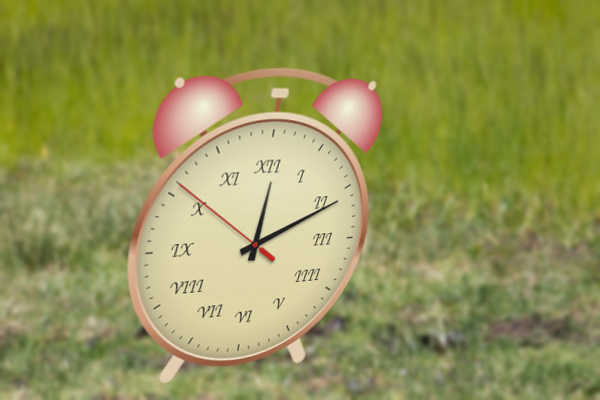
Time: 12h10m51s
